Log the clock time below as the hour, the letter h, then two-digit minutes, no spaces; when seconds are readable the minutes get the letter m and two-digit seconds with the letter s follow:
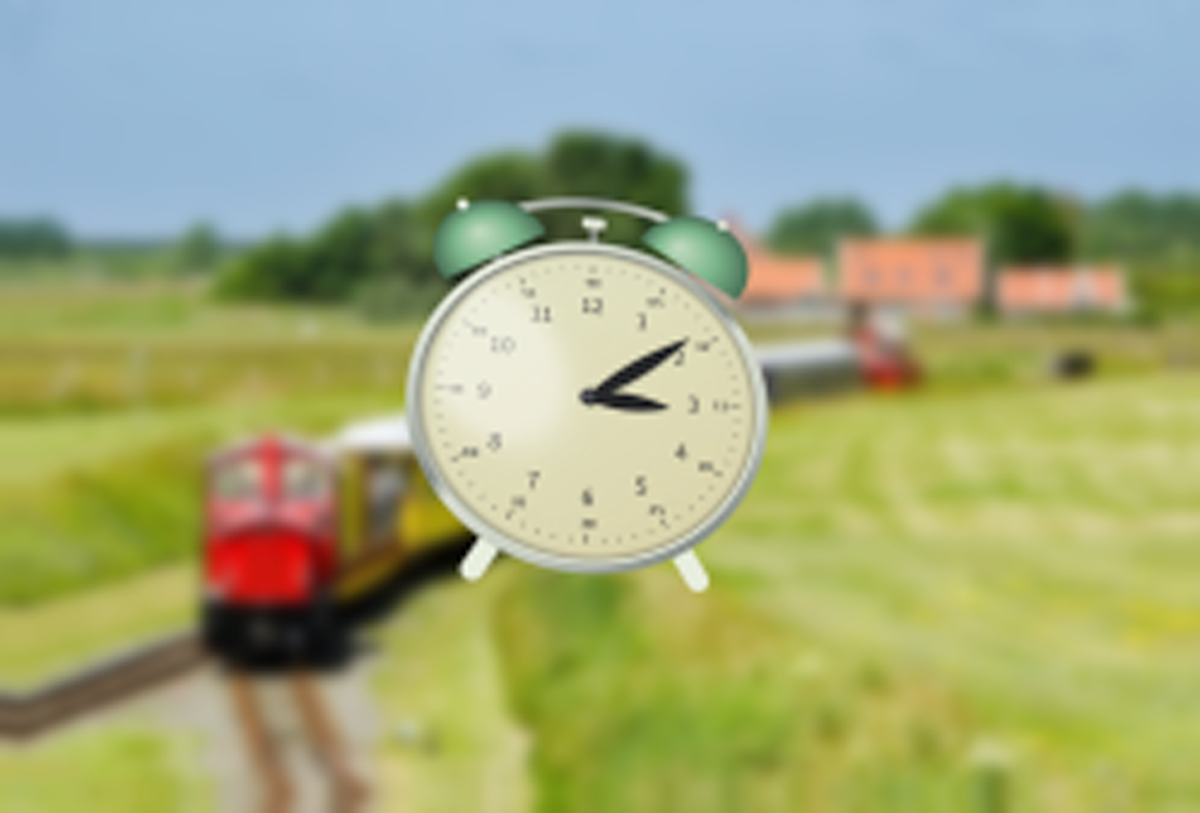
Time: 3h09
